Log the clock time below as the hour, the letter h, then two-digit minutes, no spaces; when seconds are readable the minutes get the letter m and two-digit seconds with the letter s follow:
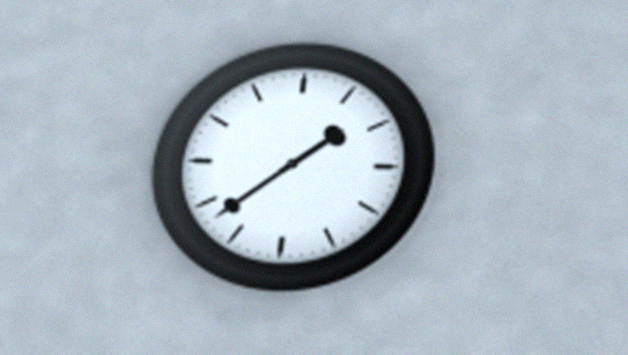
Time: 1h38
